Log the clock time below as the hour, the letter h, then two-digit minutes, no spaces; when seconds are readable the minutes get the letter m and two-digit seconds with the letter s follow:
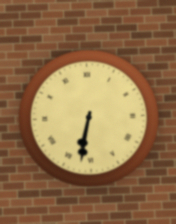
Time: 6h32
